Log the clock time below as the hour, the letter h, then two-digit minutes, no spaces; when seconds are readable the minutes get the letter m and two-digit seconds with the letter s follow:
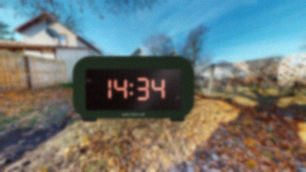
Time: 14h34
